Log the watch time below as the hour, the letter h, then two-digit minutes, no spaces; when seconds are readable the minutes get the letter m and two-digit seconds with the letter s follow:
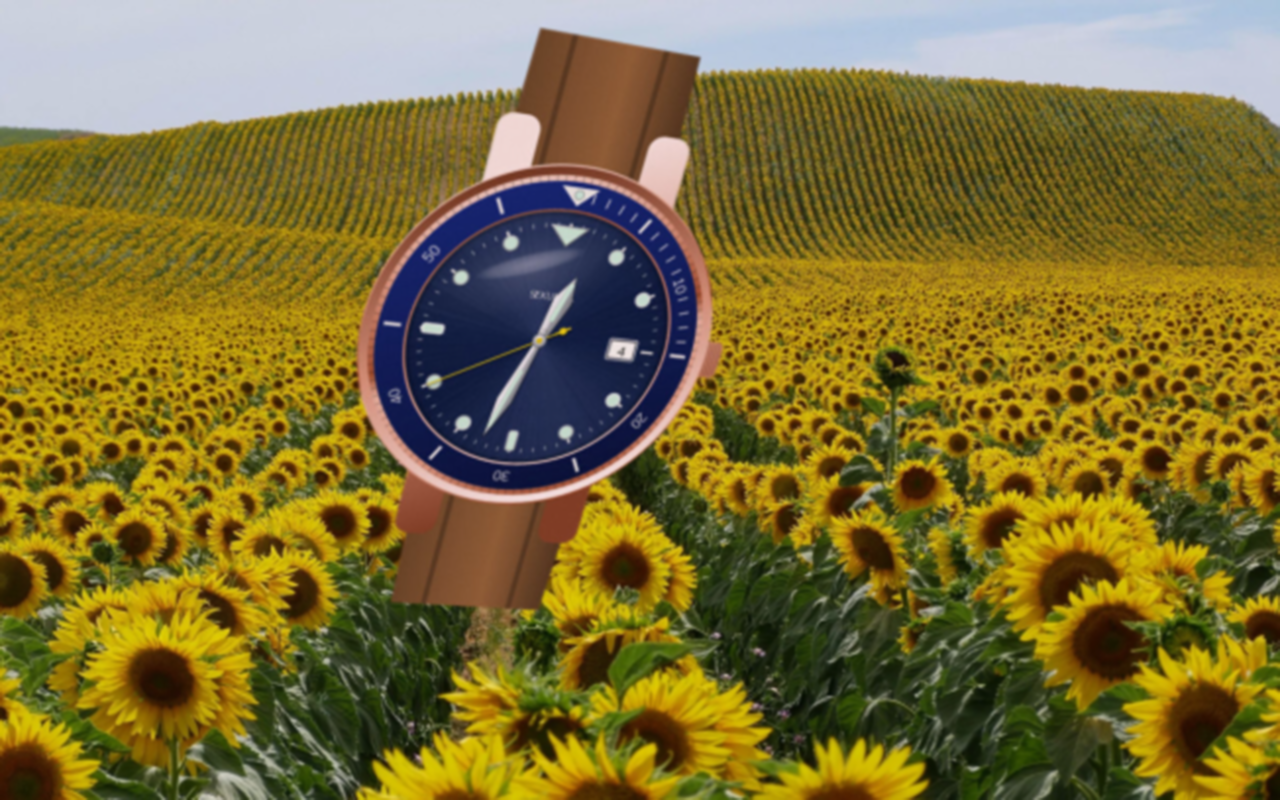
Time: 12h32m40s
